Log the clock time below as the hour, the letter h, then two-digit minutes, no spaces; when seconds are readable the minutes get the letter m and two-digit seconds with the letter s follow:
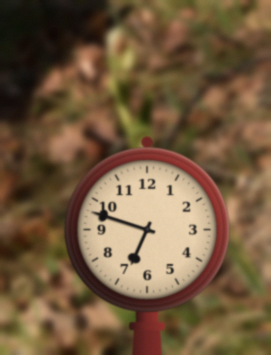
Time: 6h48
